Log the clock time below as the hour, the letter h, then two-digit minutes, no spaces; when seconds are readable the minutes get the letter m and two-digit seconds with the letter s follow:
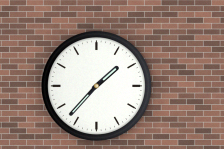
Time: 1h37
